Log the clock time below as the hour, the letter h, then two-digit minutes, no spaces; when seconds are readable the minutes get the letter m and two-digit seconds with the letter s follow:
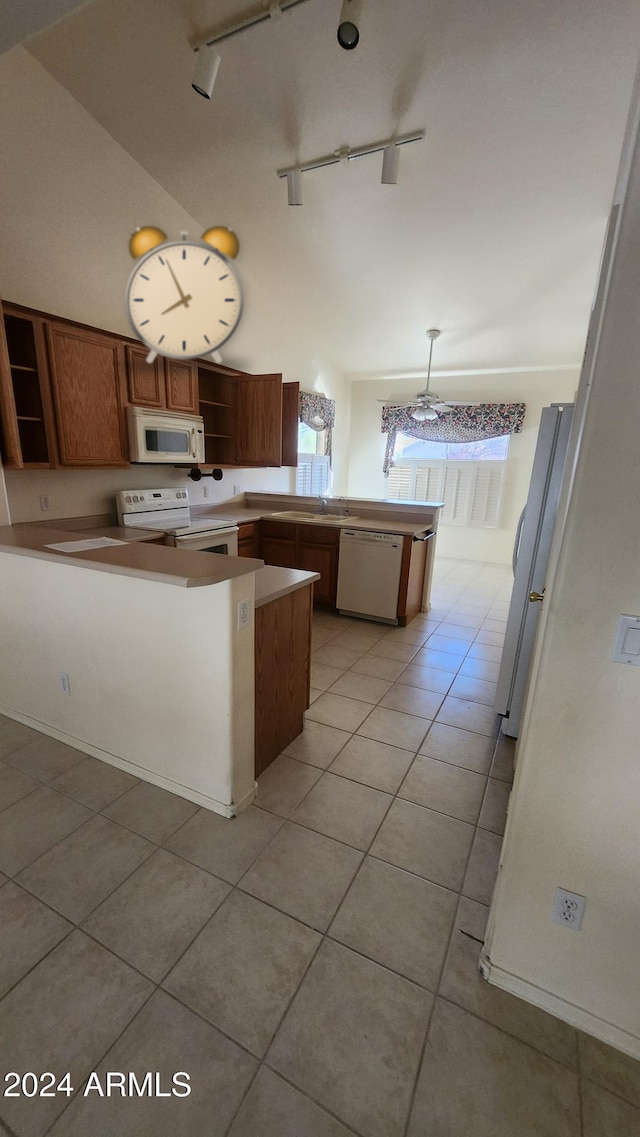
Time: 7h56
